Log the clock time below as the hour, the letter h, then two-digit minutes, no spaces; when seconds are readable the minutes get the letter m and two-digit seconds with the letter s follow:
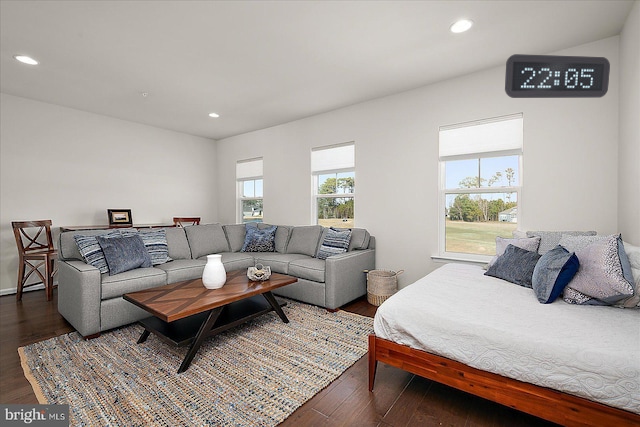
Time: 22h05
